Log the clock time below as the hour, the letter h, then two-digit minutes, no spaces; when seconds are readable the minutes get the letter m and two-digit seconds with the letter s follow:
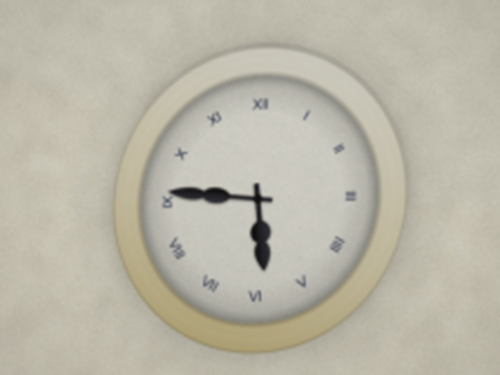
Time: 5h46
